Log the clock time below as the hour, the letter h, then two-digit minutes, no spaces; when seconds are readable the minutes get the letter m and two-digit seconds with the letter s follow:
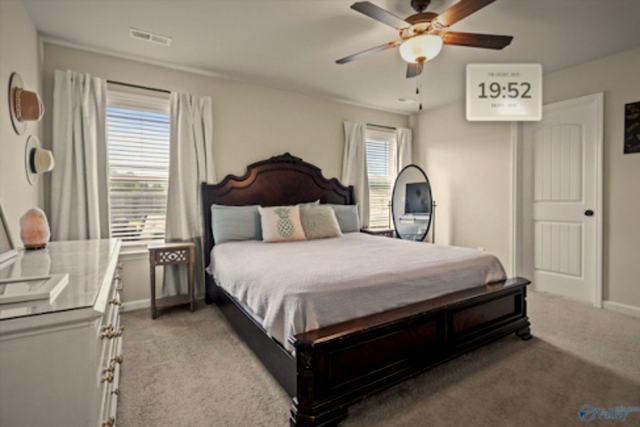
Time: 19h52
